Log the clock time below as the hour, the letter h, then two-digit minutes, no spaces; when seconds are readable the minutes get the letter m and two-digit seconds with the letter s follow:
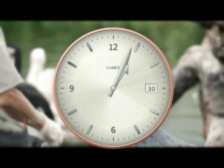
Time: 1h04
